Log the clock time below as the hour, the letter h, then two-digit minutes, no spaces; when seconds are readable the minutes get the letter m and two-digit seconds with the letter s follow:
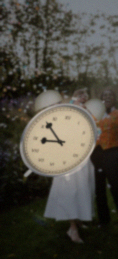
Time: 8h52
